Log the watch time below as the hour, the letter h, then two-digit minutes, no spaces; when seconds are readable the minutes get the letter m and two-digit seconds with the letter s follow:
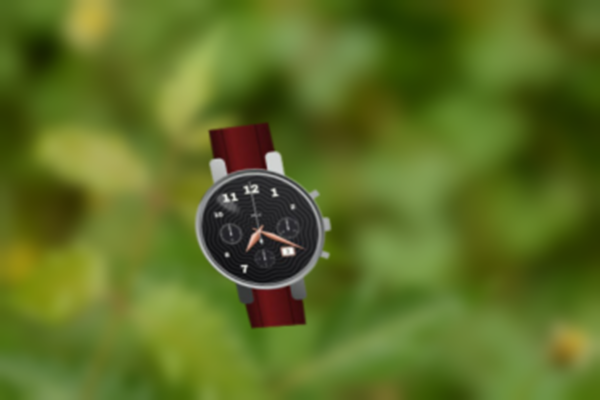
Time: 7h20
